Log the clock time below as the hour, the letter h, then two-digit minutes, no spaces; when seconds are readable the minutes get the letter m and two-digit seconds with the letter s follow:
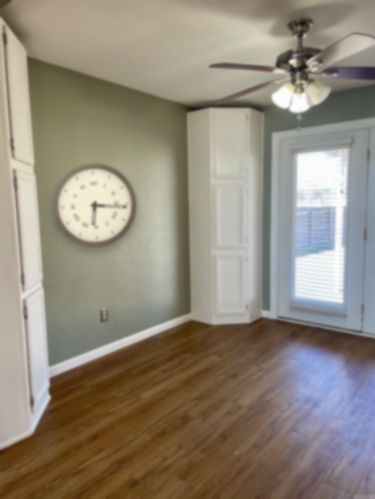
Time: 6h16
